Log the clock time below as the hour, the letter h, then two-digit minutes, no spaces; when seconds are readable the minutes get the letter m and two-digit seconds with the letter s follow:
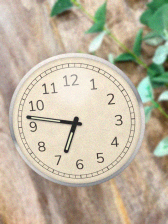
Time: 6h47
